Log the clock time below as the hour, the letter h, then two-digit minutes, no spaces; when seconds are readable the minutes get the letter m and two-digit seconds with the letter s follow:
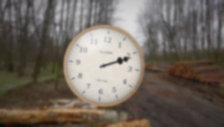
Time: 2h11
